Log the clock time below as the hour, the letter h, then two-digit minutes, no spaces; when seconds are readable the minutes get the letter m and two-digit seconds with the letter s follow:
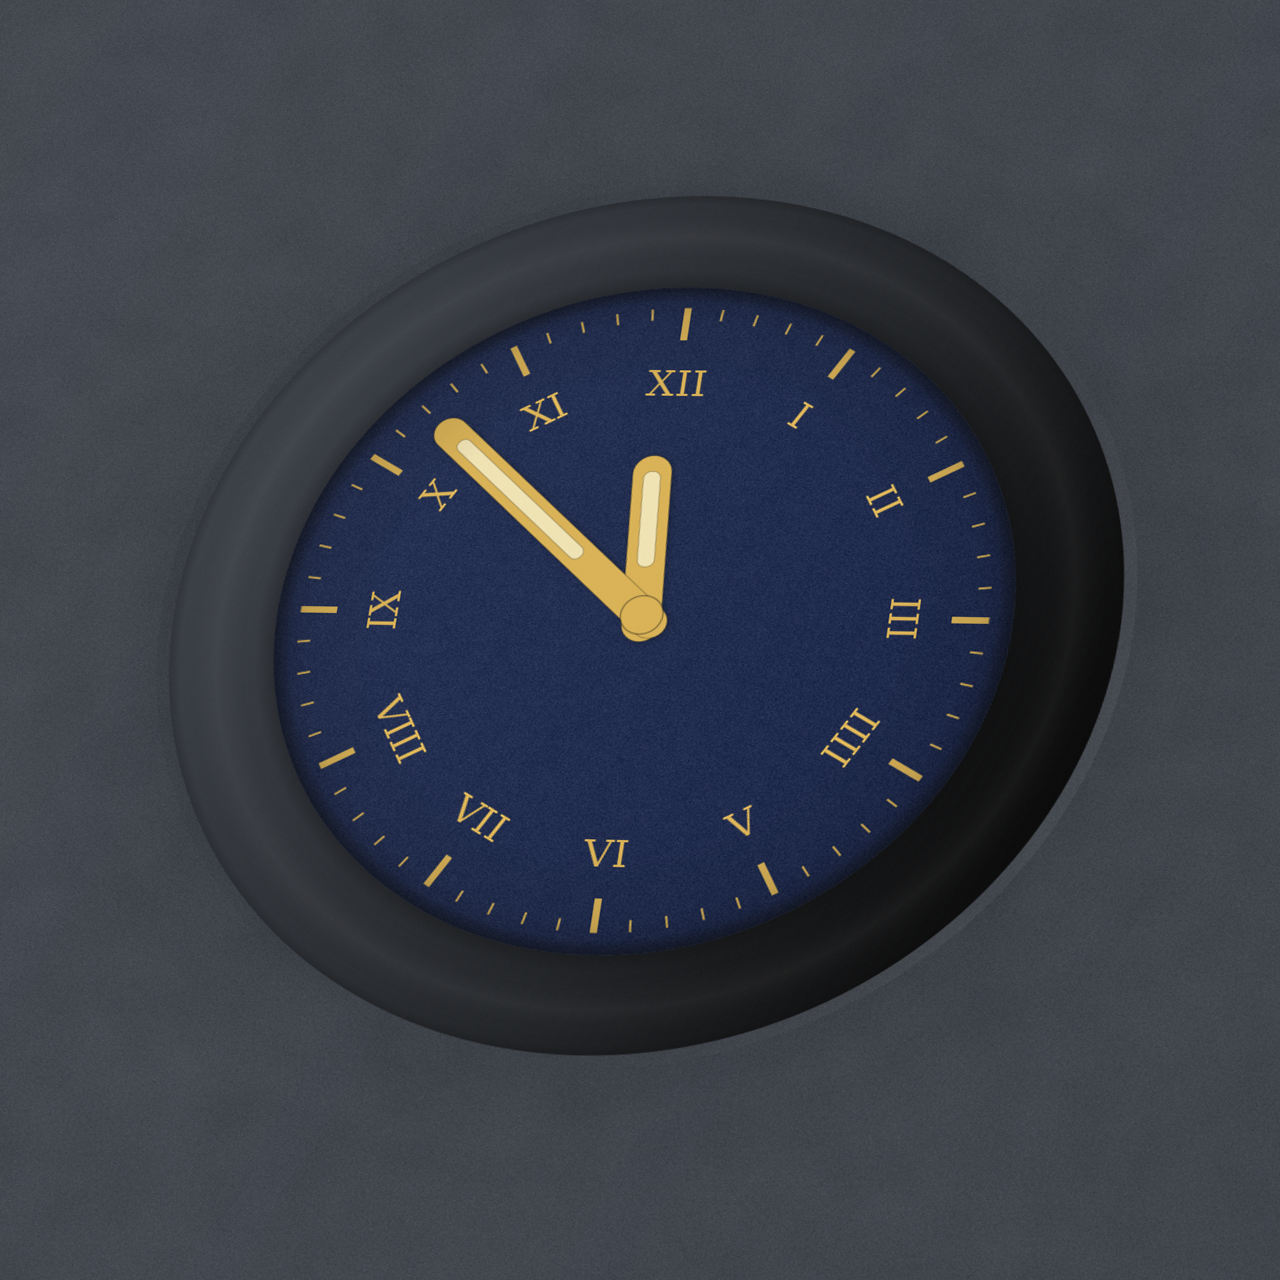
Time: 11h52
